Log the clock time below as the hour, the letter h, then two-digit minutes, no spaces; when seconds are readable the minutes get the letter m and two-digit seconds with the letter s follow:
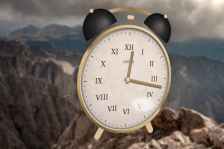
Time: 12h17
